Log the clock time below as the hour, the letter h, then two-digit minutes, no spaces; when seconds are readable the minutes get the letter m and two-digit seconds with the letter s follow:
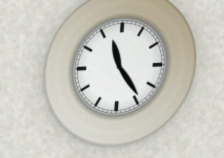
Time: 11h24
